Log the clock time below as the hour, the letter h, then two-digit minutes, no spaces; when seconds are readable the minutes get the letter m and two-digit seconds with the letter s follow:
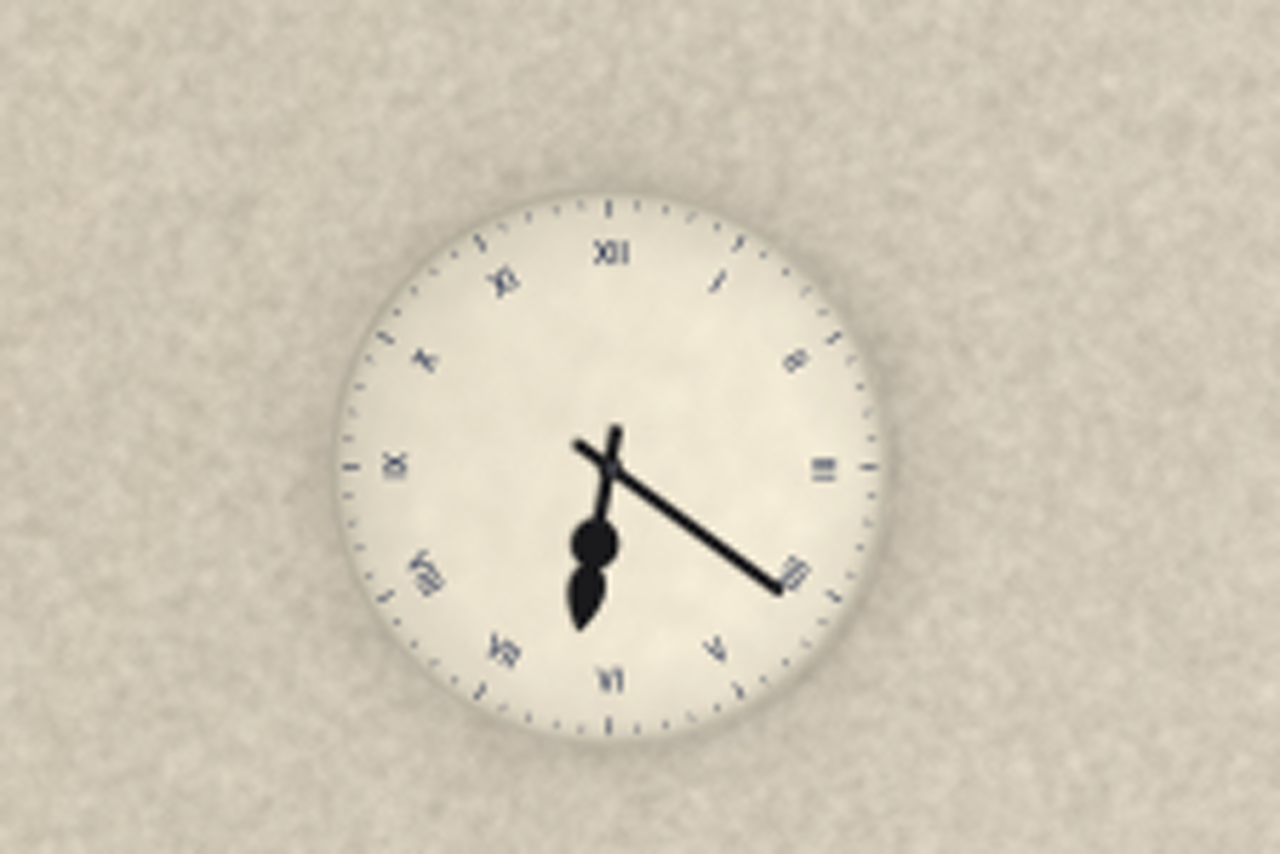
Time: 6h21
